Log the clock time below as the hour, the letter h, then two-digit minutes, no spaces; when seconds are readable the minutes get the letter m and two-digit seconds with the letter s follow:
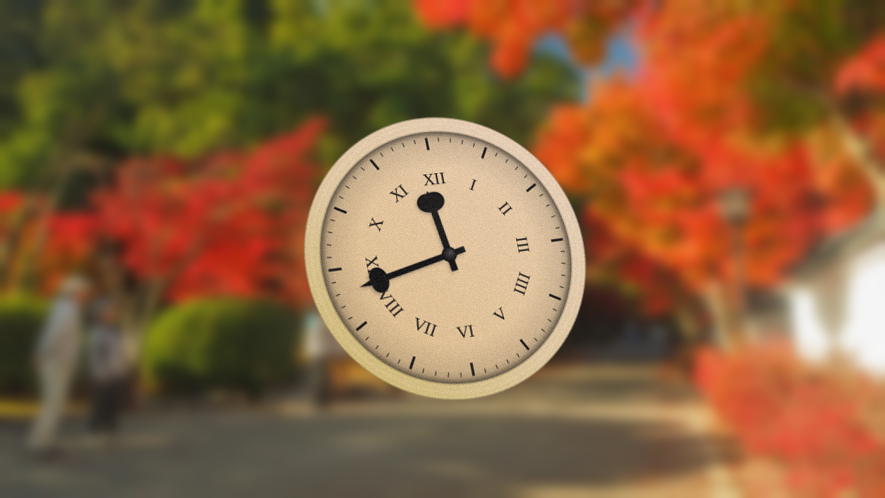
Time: 11h43
